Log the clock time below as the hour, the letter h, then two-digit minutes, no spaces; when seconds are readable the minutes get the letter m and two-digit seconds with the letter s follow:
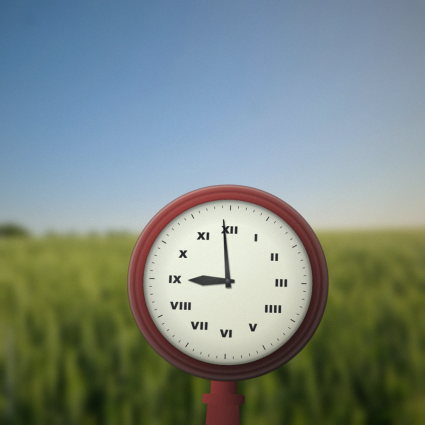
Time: 8h59
